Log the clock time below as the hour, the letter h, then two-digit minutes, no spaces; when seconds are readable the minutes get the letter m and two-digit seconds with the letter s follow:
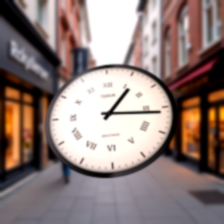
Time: 1h16
